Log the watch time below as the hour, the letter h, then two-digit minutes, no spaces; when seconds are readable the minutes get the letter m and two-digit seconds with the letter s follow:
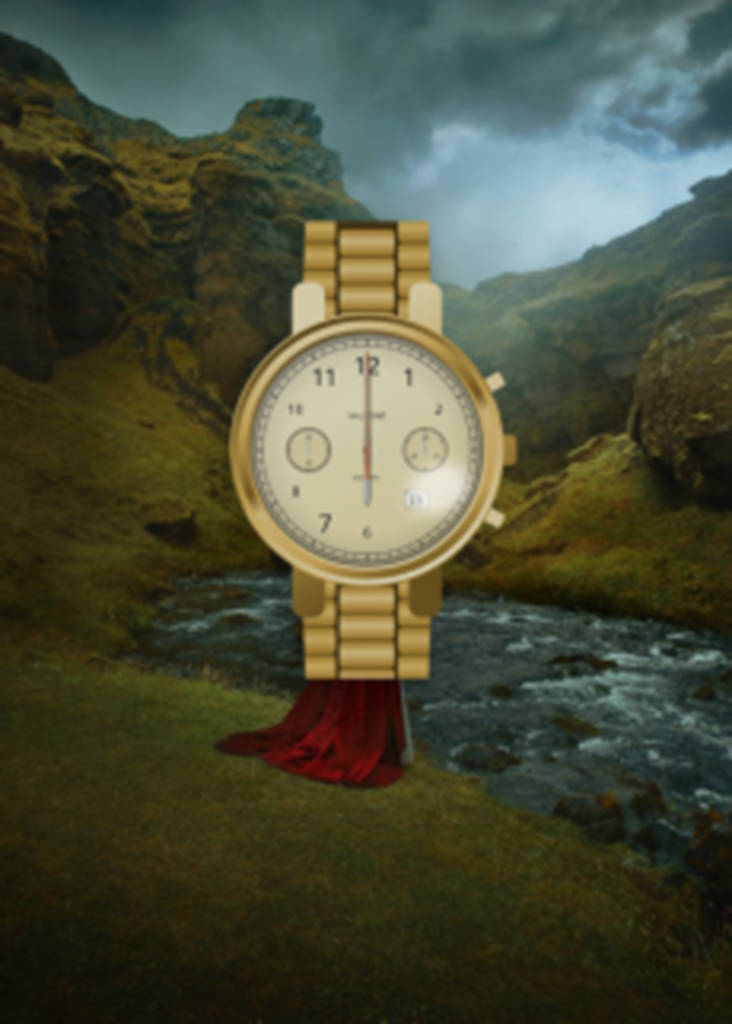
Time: 6h00
